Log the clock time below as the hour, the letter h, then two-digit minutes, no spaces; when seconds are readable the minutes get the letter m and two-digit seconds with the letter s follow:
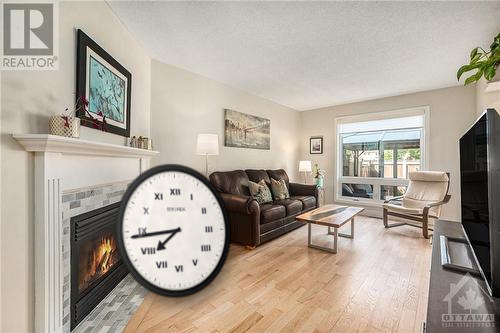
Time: 7h44
